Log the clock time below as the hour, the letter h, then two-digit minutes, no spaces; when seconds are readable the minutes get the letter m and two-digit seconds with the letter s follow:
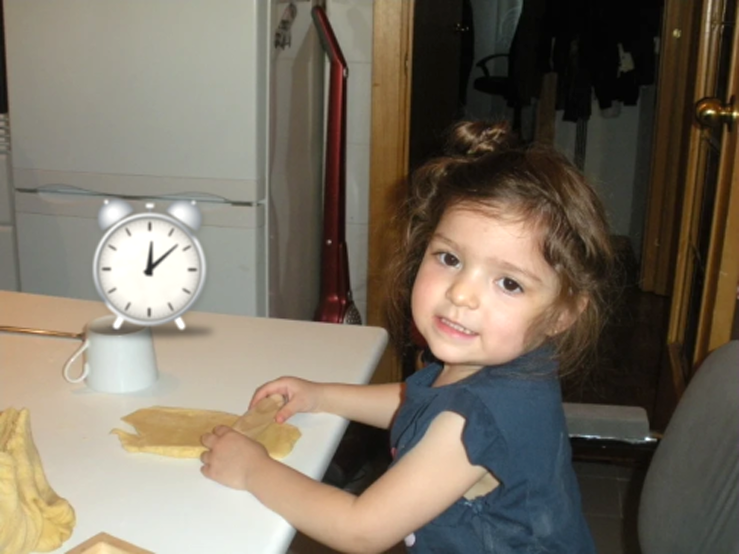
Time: 12h08
